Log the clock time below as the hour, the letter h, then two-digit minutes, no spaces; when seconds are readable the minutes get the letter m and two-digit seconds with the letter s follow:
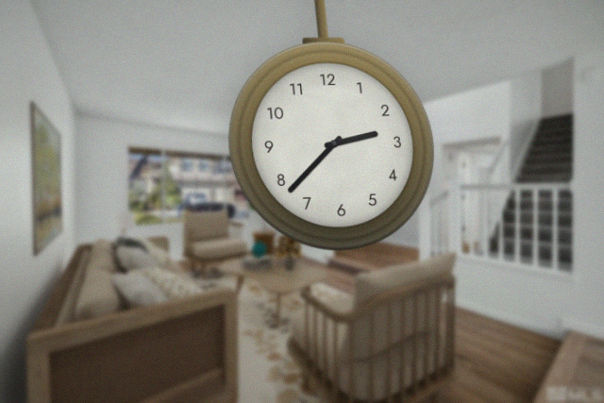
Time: 2h38
